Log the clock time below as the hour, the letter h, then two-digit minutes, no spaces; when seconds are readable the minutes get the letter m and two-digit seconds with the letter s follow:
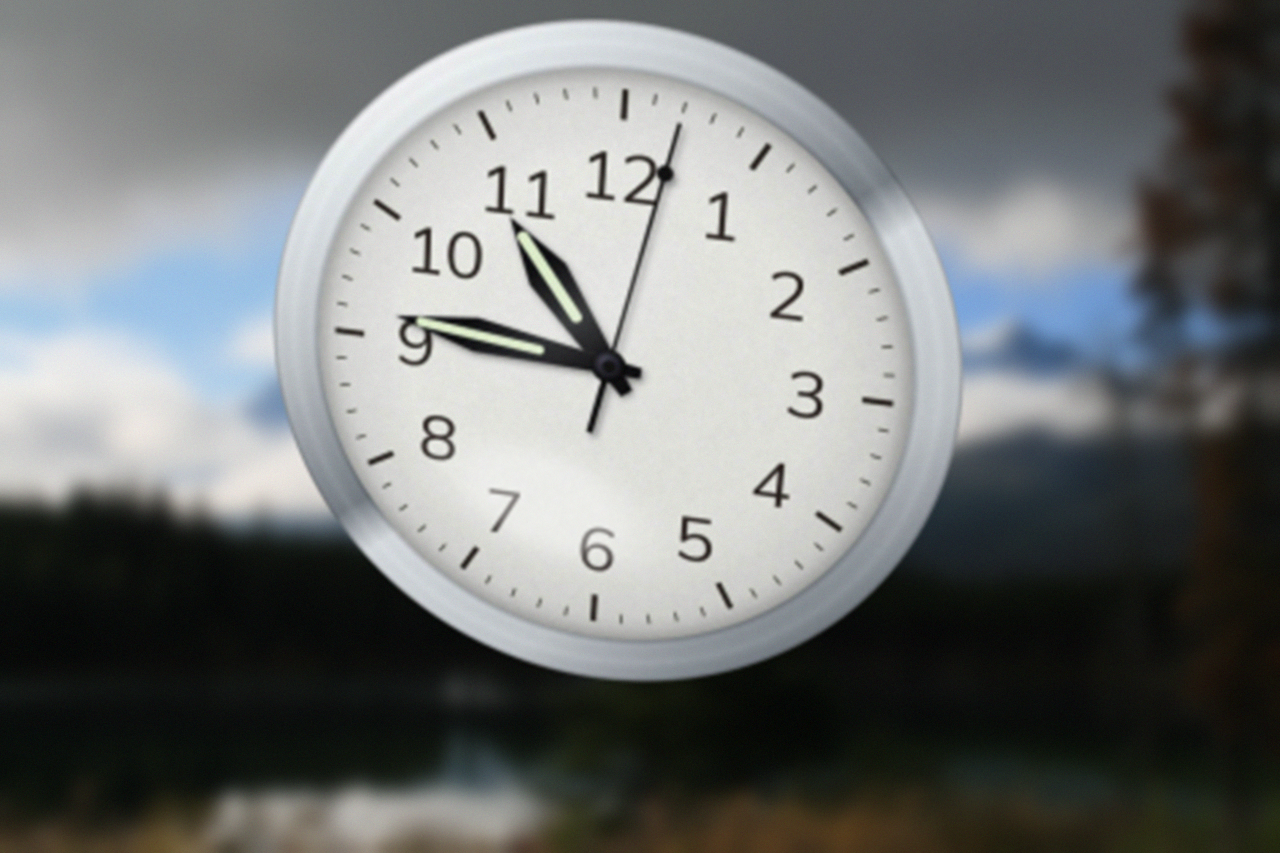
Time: 10h46m02s
